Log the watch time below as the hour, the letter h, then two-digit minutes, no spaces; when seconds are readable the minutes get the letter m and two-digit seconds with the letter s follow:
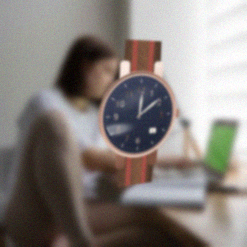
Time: 12h09
